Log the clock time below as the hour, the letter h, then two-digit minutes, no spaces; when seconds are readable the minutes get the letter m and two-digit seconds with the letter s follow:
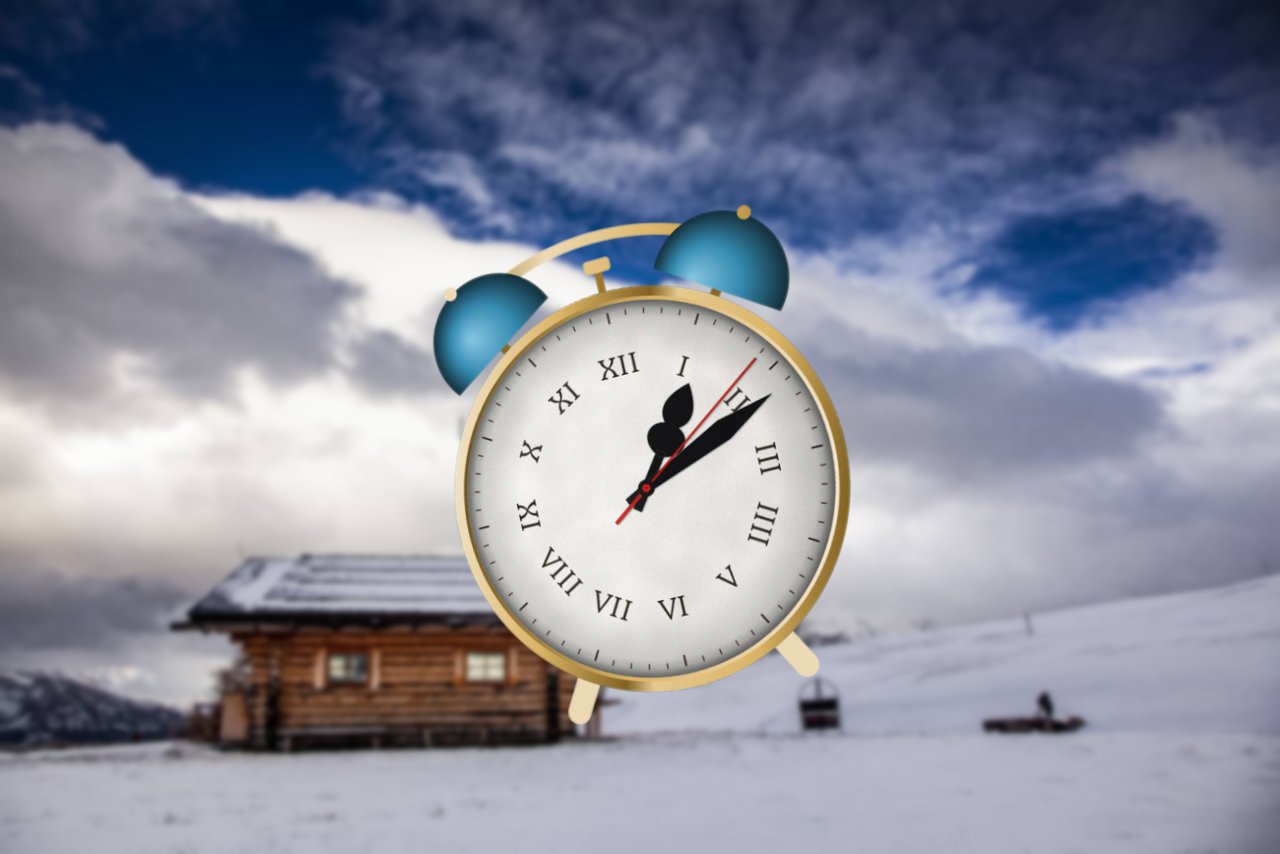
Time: 1h11m09s
